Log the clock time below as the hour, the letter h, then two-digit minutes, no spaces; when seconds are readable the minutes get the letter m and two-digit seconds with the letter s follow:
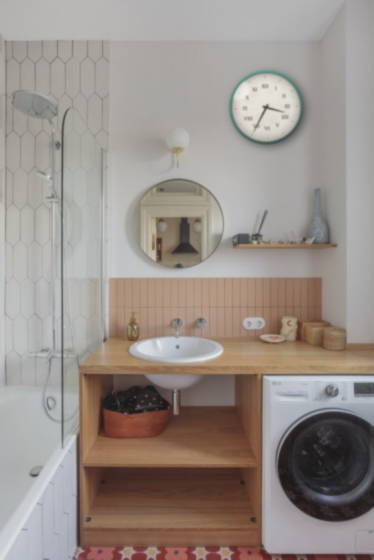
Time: 3h35
